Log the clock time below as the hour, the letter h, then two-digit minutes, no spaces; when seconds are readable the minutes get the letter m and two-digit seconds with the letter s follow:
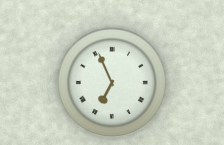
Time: 6h56
